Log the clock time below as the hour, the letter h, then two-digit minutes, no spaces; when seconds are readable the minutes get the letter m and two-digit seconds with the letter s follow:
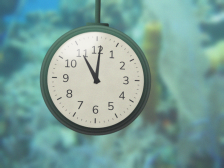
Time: 11h01
